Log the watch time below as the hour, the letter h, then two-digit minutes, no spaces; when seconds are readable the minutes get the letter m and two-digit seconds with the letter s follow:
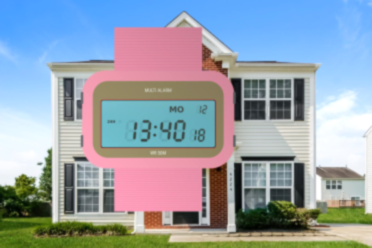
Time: 13h40m18s
